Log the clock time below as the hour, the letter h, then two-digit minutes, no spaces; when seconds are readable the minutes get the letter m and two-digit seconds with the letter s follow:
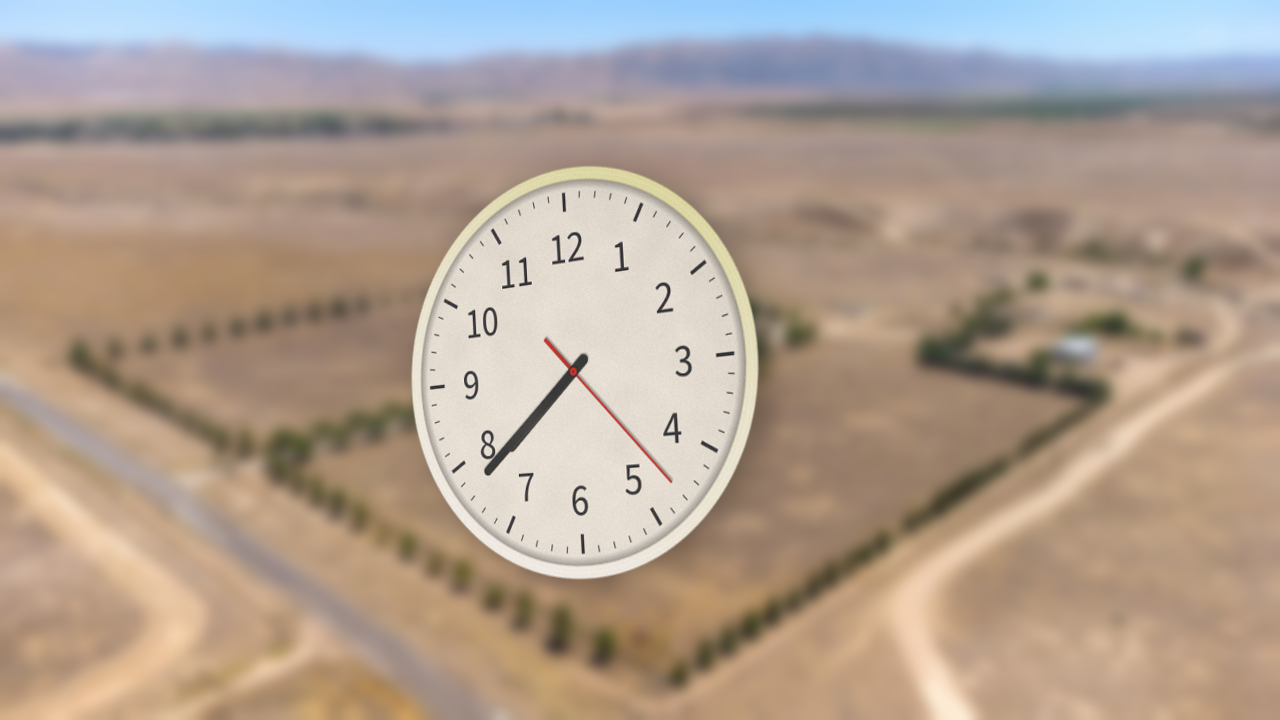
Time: 7h38m23s
